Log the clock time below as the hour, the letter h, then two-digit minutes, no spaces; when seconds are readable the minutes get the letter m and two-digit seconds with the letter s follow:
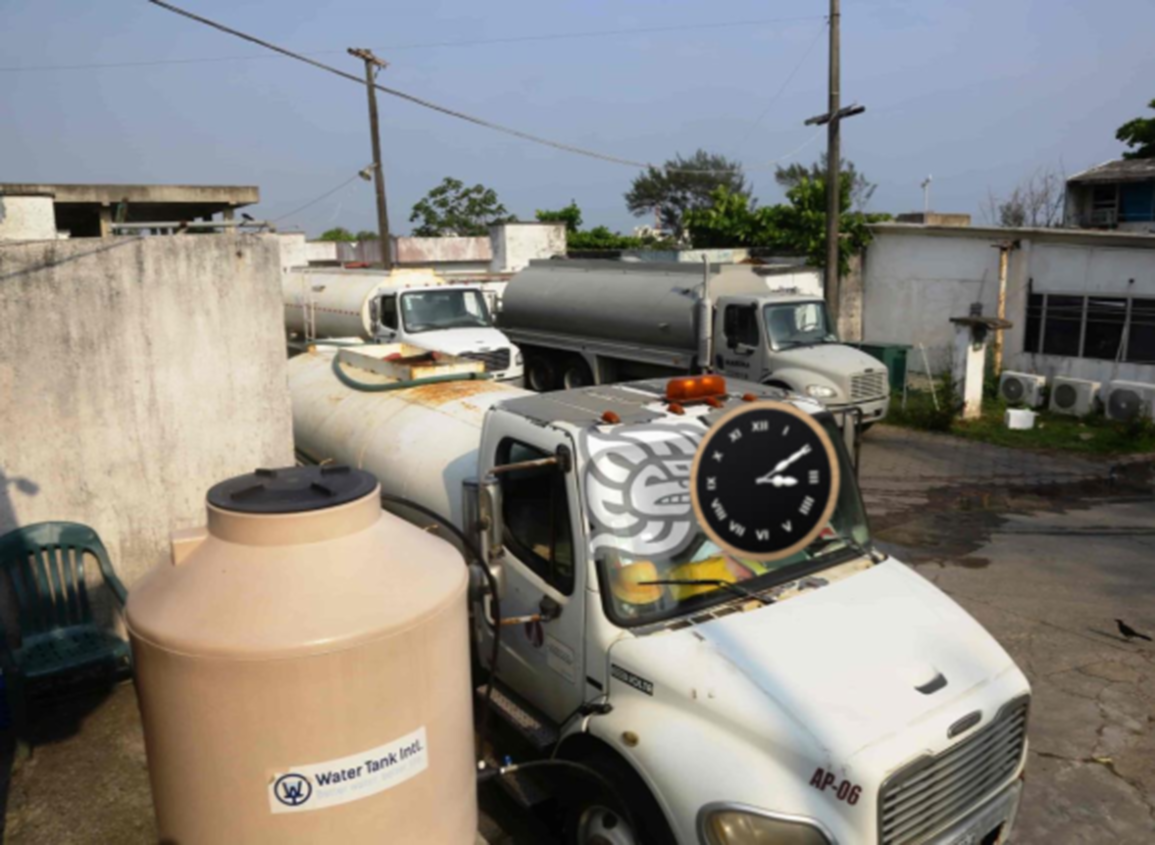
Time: 3h10
